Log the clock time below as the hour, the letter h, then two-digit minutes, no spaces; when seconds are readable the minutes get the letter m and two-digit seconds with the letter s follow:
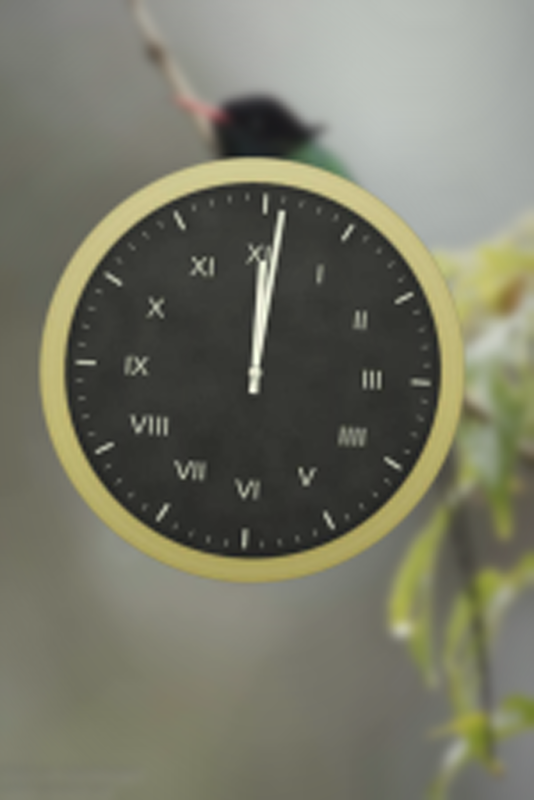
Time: 12h01
